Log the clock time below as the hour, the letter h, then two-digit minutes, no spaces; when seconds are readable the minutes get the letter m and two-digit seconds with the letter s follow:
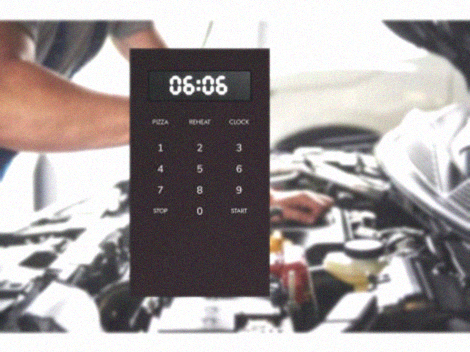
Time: 6h06
